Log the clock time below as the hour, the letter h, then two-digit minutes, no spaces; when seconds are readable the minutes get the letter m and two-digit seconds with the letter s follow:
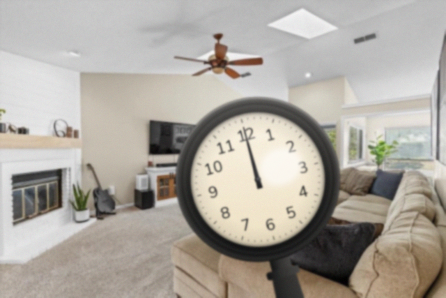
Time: 12h00
